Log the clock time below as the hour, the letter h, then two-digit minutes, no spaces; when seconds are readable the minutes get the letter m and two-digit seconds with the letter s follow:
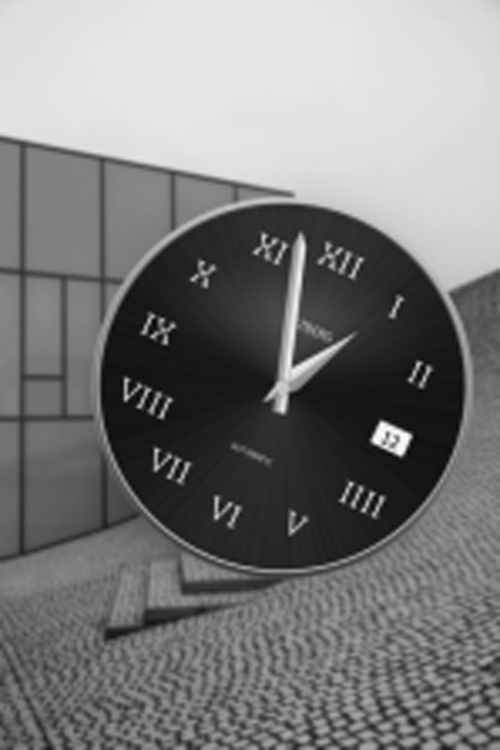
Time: 12h57
